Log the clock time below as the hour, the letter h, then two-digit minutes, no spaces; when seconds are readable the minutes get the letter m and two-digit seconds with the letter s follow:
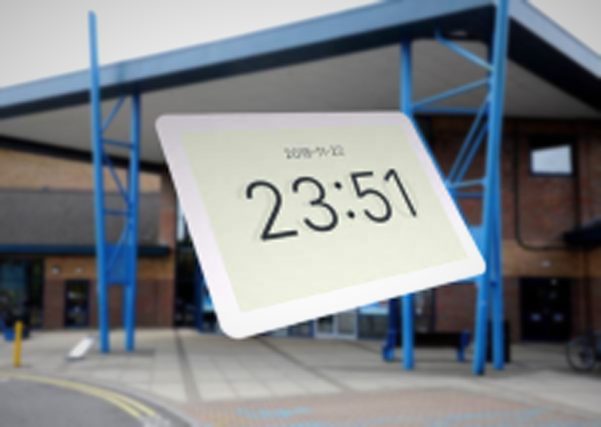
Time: 23h51
